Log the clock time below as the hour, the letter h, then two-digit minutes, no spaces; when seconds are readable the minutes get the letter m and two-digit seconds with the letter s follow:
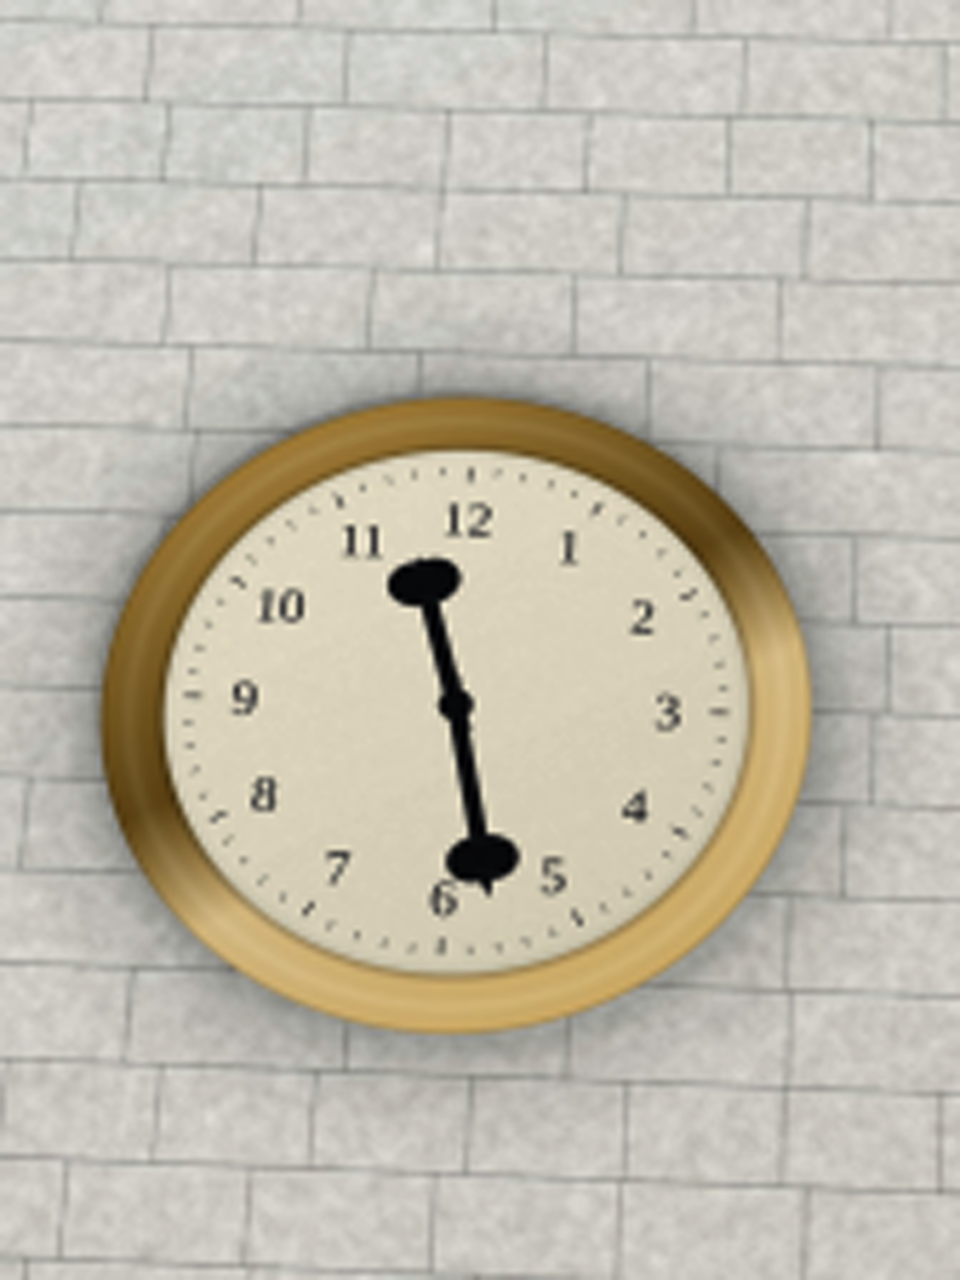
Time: 11h28
